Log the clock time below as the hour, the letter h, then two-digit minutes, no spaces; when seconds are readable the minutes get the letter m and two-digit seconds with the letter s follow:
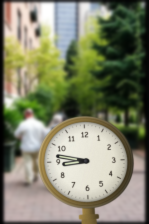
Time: 8h47
